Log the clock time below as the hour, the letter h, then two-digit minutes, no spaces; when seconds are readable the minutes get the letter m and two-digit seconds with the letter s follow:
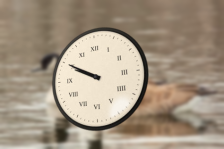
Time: 9h50
